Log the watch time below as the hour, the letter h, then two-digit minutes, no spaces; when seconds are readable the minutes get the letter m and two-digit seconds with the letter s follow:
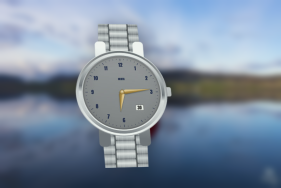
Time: 6h14
